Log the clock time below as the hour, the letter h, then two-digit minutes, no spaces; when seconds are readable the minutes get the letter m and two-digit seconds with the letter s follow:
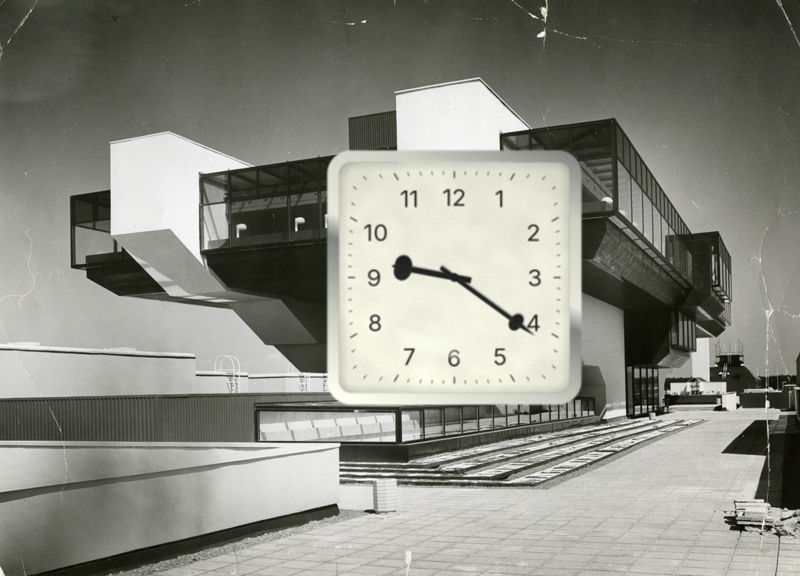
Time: 9h21
